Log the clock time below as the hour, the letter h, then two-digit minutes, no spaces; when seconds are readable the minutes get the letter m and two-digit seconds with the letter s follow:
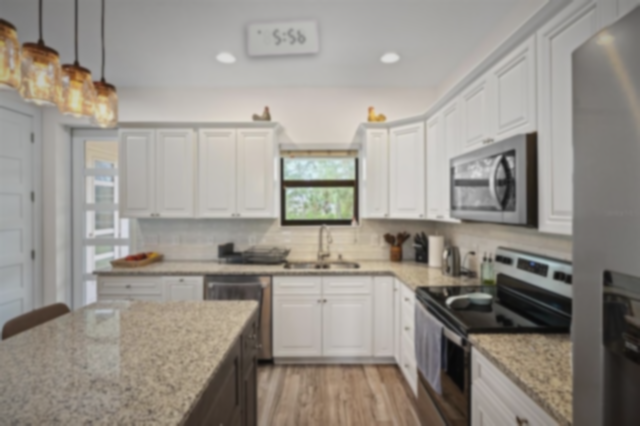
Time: 5h56
